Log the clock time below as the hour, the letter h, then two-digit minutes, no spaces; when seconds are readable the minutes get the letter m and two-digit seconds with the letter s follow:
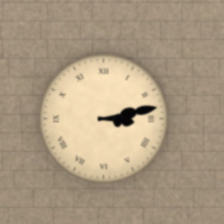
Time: 3h13
